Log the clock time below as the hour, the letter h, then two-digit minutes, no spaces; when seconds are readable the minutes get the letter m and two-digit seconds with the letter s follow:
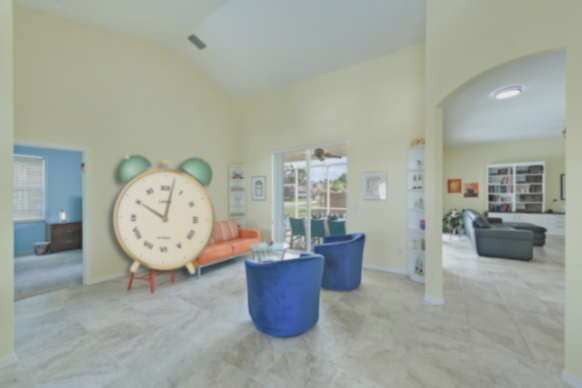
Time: 10h02
